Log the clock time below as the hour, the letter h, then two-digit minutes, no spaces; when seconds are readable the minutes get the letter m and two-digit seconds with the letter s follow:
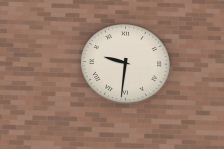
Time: 9h31
